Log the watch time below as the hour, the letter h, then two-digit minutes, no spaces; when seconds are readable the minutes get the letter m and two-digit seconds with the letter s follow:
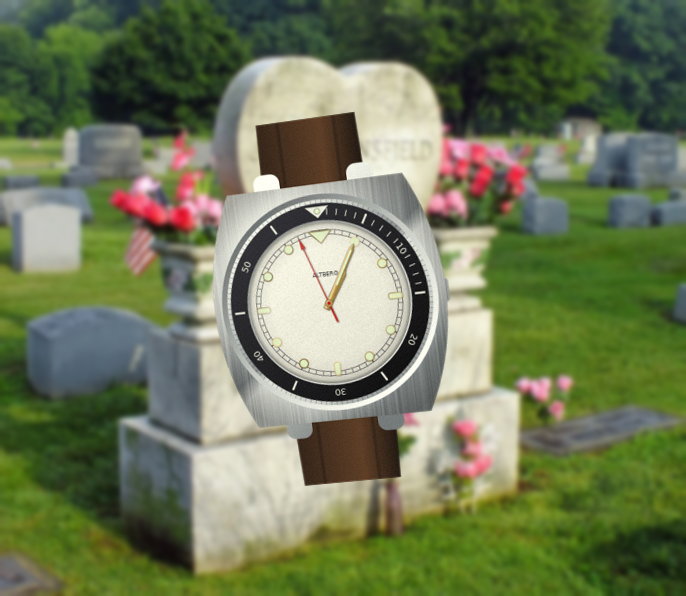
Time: 1h04m57s
